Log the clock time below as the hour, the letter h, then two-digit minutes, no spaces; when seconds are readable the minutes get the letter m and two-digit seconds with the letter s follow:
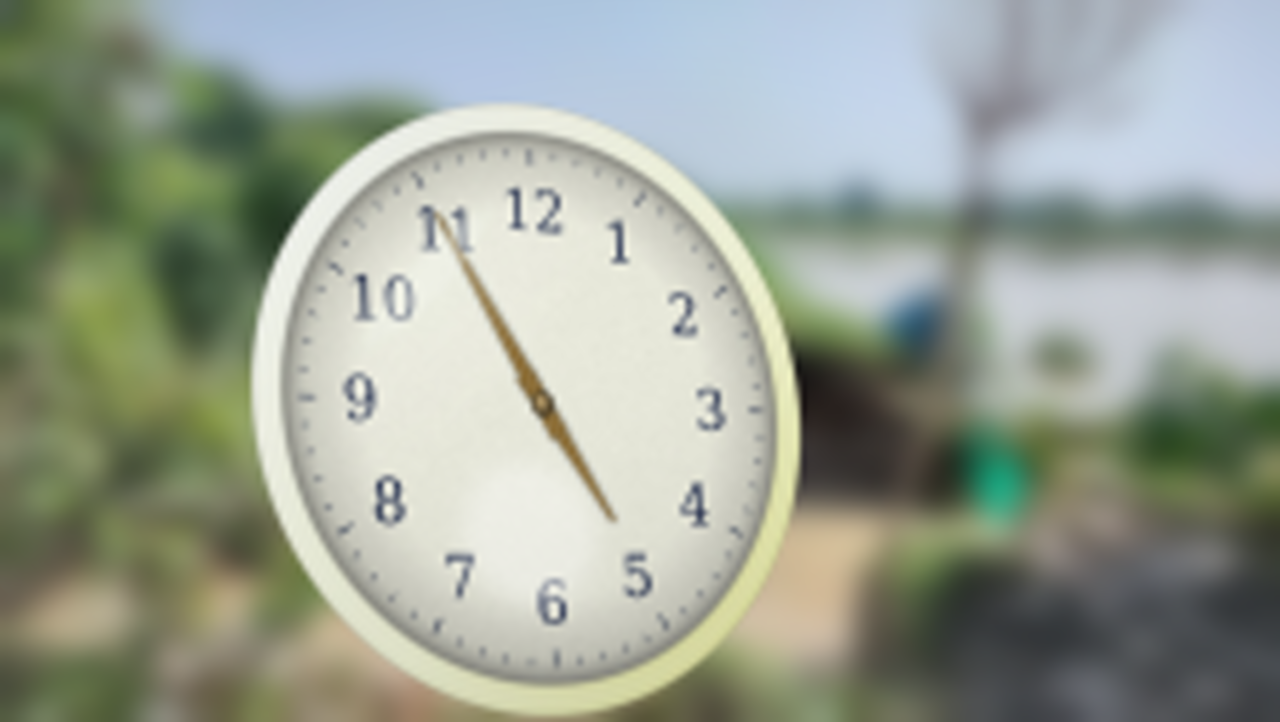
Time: 4h55
